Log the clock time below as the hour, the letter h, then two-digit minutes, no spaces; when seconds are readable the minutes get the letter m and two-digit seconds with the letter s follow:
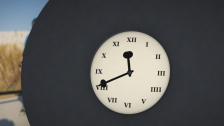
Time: 11h41
